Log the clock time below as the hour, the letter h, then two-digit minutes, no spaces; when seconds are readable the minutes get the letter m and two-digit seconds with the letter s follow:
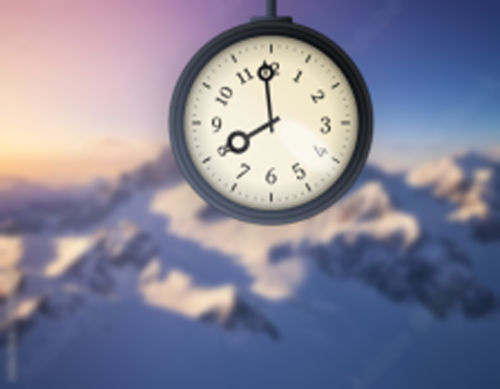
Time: 7h59
